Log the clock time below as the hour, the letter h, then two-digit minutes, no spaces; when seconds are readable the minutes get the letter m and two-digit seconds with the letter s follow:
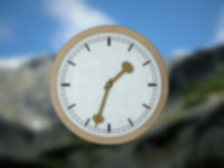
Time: 1h33
